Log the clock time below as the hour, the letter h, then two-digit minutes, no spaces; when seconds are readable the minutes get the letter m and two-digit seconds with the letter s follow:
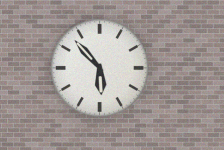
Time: 5h53
